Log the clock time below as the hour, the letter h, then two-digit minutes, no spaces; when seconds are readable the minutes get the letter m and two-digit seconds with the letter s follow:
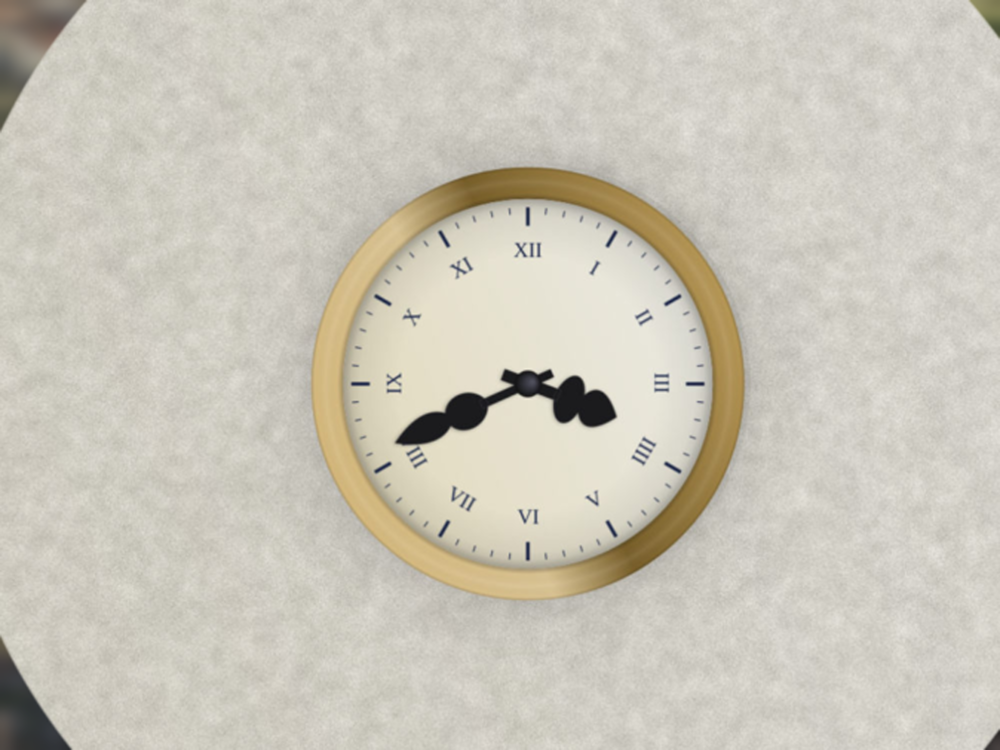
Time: 3h41
